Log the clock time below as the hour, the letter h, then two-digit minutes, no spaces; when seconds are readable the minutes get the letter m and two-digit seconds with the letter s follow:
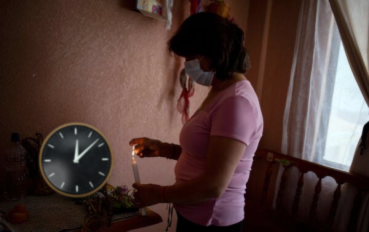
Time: 12h08
